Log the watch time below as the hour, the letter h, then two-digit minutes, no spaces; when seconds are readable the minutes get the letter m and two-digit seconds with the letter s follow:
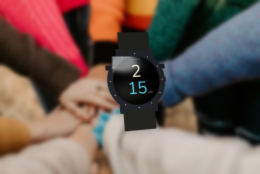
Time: 2h15
